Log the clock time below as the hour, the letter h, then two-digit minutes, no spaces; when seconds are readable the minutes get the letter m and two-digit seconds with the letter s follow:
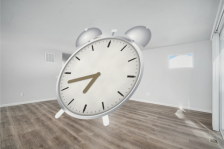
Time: 6h42
